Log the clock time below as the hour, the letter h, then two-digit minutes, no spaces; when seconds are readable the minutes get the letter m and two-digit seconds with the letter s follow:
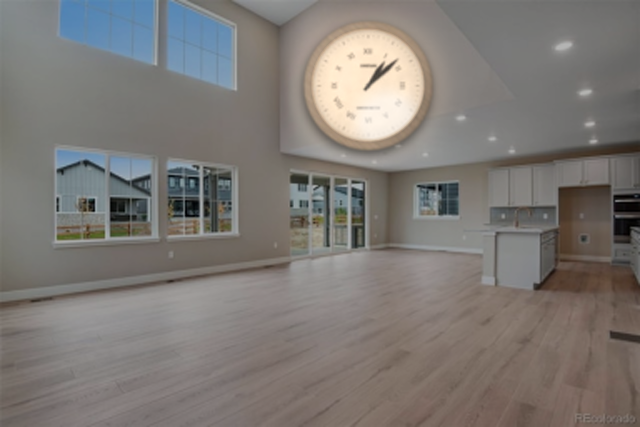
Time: 1h08
